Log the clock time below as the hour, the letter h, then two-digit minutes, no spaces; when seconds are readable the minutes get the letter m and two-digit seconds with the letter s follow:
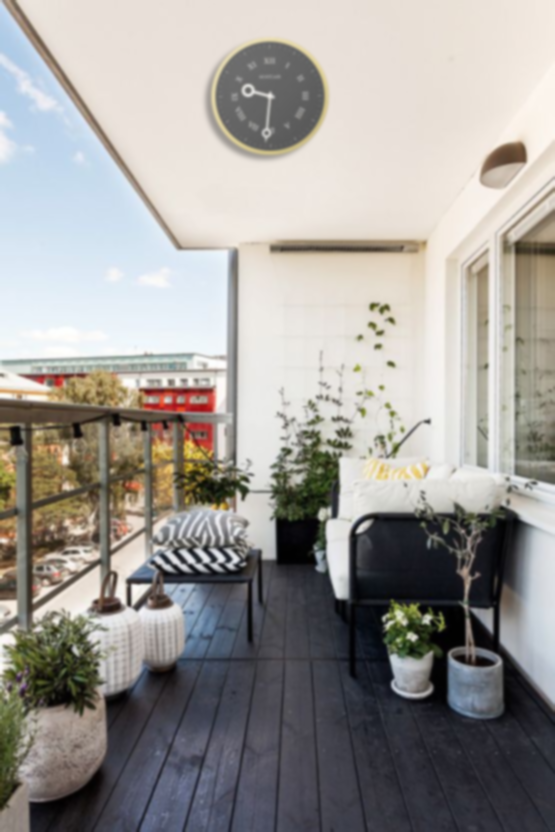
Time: 9h31
